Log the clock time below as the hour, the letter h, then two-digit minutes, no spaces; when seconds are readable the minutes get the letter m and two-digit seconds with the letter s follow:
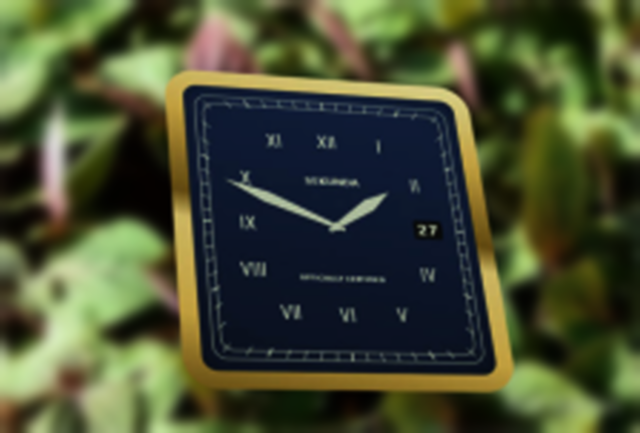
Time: 1h49
